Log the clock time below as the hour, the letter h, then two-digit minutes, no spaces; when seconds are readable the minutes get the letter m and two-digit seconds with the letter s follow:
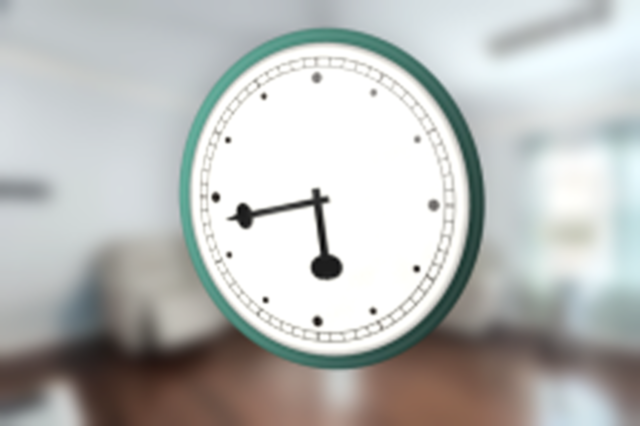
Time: 5h43
